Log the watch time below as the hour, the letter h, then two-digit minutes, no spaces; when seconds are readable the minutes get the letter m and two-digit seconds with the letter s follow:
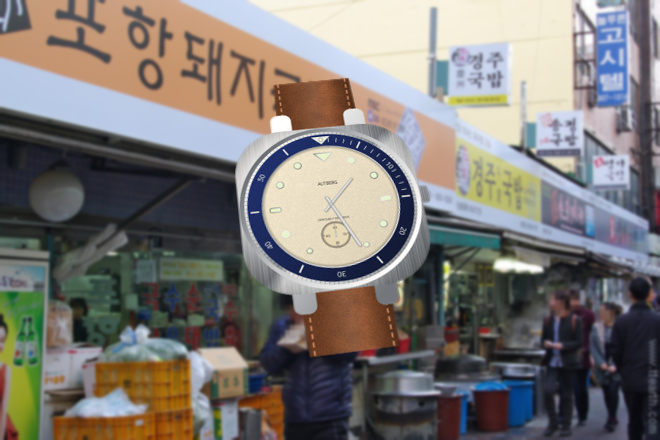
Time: 1h26
